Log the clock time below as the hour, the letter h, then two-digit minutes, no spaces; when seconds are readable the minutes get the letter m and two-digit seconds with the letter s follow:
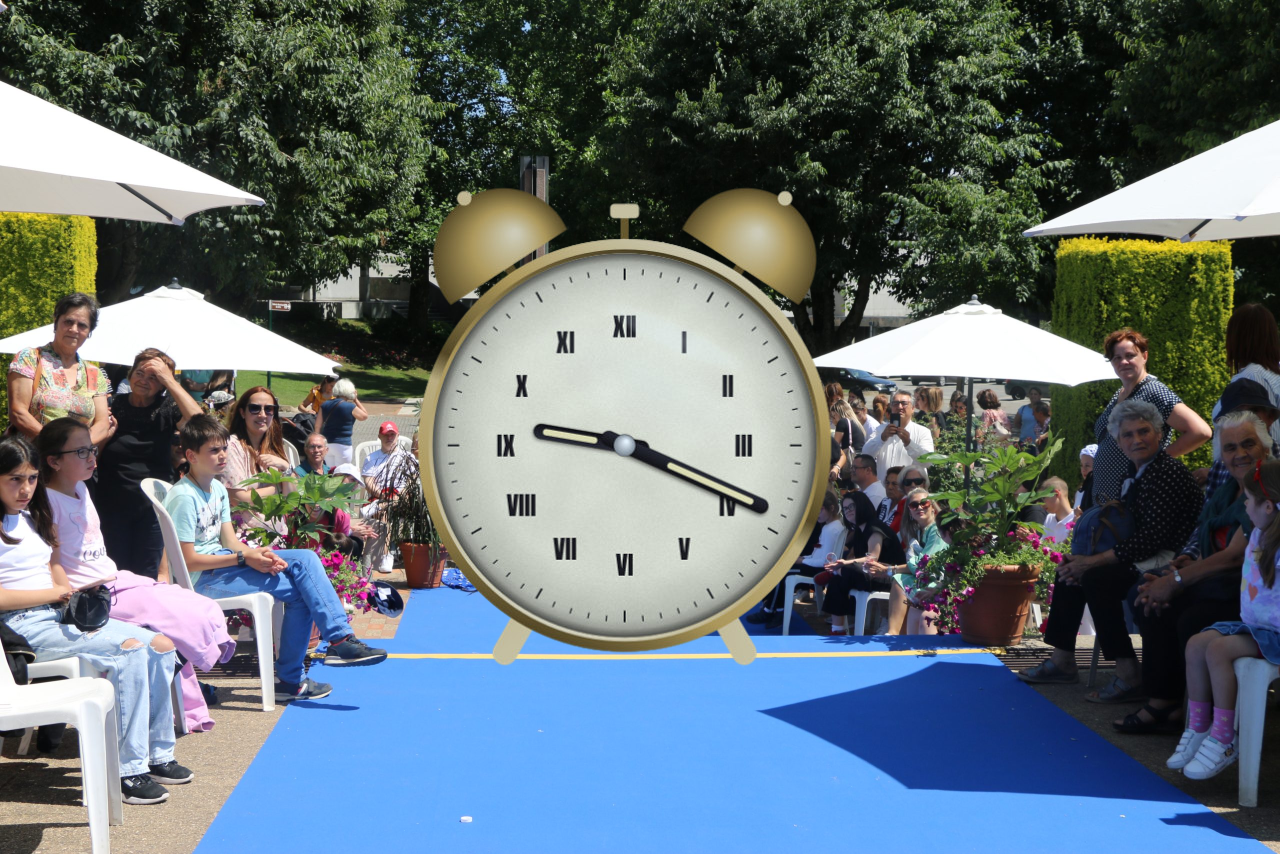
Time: 9h19
